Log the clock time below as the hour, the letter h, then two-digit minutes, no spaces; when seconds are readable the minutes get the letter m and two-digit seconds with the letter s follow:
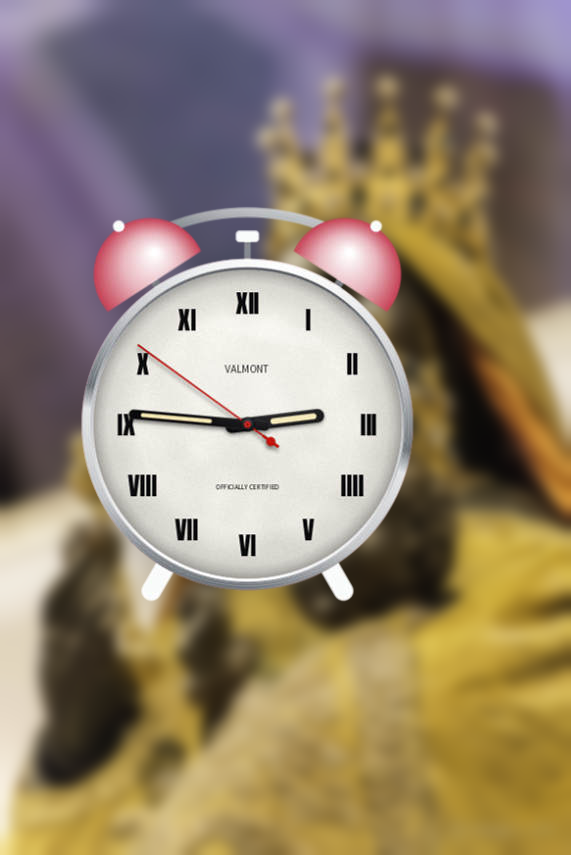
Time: 2h45m51s
